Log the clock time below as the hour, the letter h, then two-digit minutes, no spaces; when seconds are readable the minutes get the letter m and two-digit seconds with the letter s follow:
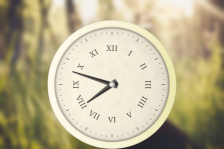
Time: 7h48
